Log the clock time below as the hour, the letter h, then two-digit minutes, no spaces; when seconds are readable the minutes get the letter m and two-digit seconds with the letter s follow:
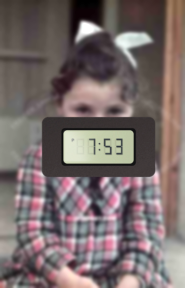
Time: 7h53
